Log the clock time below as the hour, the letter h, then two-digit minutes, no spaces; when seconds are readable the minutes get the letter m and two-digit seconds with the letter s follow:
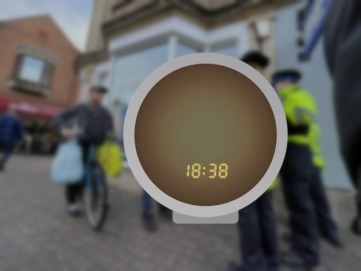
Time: 18h38
